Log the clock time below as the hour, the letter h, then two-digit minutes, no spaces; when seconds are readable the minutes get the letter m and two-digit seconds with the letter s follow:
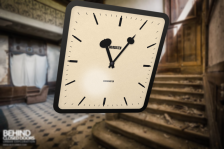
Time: 11h05
